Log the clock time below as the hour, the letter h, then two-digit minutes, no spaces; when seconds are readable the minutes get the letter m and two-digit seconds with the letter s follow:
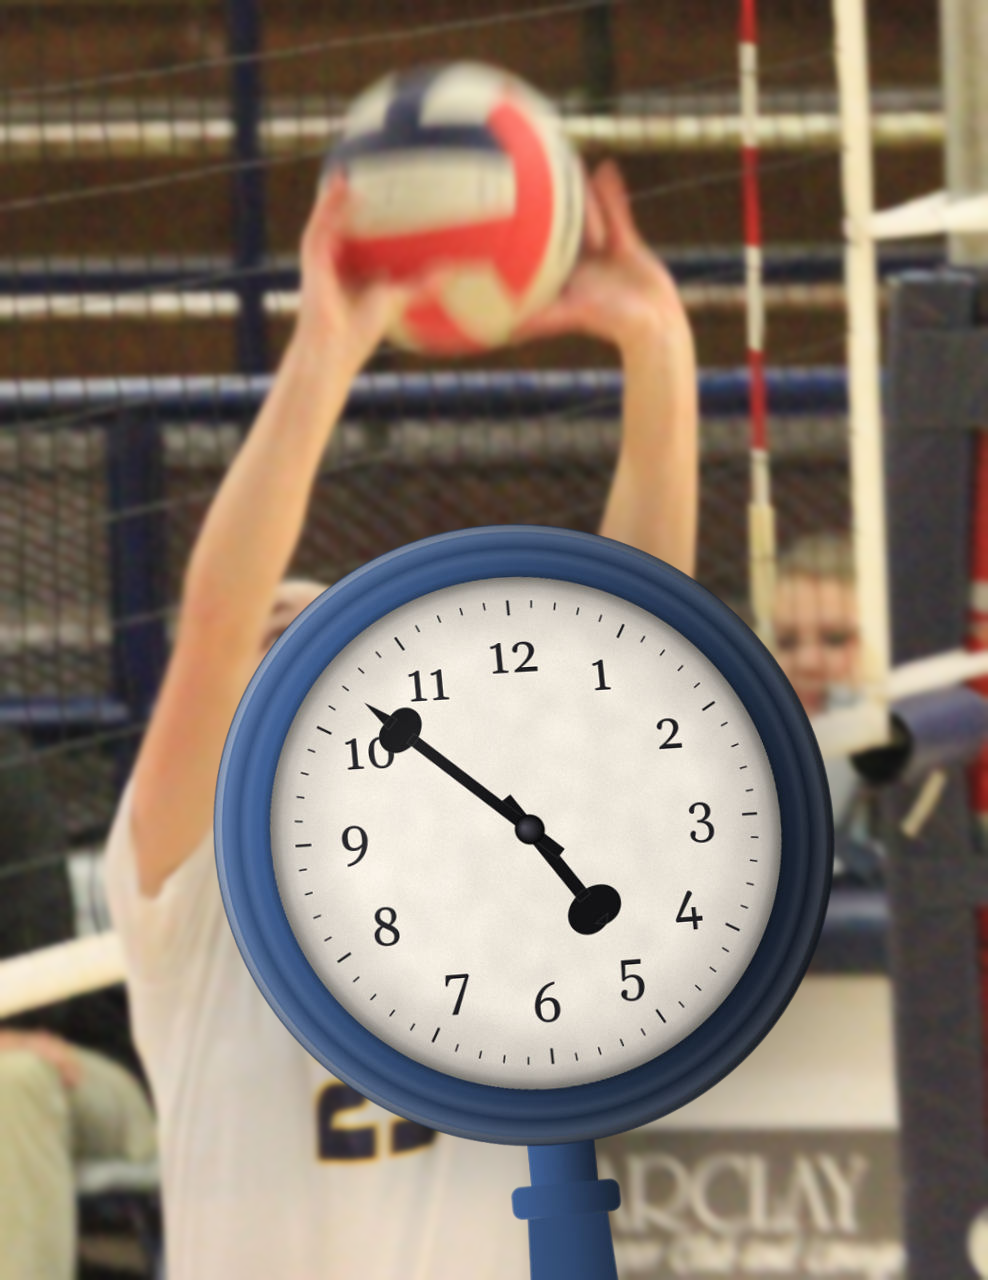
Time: 4h52
